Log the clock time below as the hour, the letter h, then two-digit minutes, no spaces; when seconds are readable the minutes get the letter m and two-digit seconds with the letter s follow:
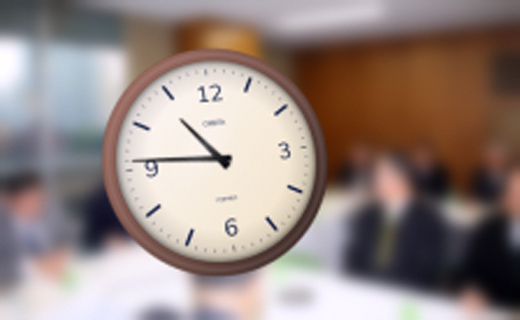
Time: 10h46
